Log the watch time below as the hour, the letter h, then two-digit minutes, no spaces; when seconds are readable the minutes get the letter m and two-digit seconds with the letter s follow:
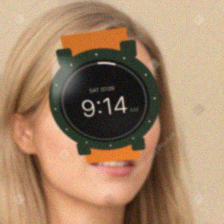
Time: 9h14
